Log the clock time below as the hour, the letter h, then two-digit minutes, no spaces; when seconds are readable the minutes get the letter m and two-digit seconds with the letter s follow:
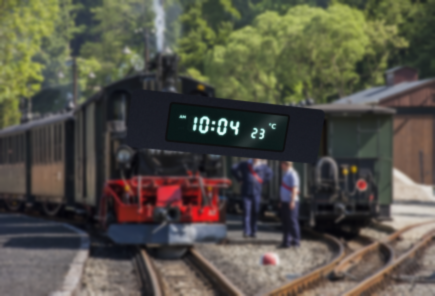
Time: 10h04
